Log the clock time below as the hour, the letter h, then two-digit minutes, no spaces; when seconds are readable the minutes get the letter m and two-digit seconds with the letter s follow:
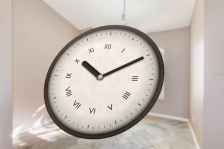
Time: 10h10
